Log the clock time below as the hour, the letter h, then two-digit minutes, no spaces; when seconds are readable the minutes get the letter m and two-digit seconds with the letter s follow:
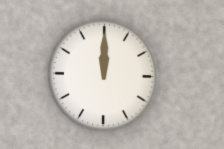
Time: 12h00
